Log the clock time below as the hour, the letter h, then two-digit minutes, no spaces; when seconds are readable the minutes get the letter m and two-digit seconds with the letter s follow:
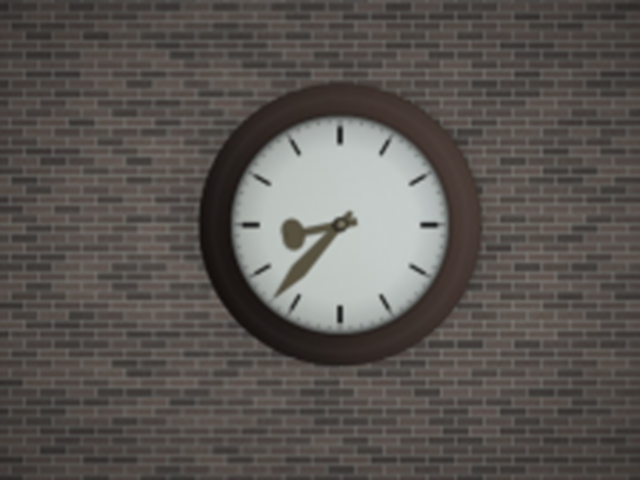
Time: 8h37
